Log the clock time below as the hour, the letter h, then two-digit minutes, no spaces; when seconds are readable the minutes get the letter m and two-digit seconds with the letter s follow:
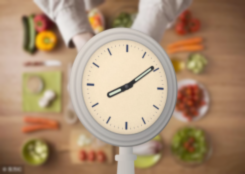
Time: 8h09
